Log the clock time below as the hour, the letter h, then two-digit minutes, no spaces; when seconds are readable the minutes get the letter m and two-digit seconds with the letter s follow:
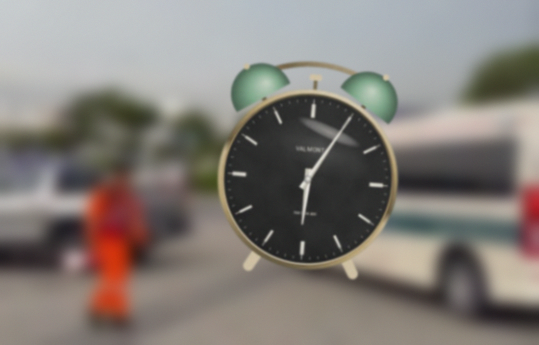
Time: 6h05
